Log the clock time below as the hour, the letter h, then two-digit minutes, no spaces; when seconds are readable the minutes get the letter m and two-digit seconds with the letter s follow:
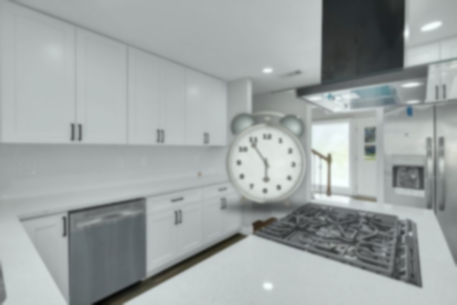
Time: 5h54
